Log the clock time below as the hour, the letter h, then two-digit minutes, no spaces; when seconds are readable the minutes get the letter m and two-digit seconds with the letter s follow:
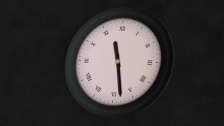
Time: 11h28
